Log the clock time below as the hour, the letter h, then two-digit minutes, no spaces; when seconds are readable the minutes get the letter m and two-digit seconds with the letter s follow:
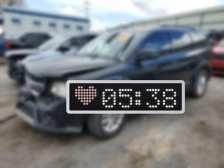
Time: 5h38
